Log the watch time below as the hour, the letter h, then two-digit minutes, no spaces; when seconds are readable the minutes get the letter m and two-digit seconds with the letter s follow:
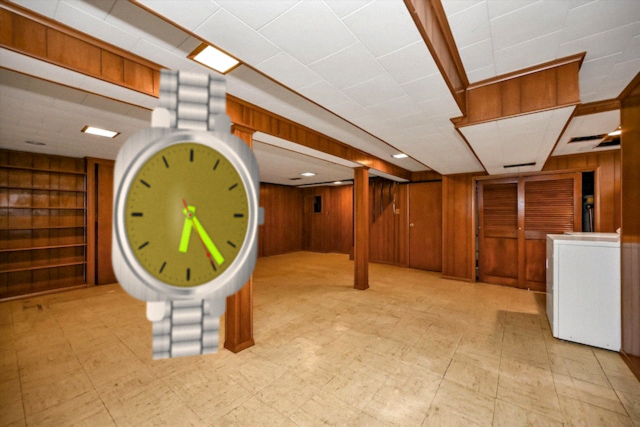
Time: 6h23m25s
